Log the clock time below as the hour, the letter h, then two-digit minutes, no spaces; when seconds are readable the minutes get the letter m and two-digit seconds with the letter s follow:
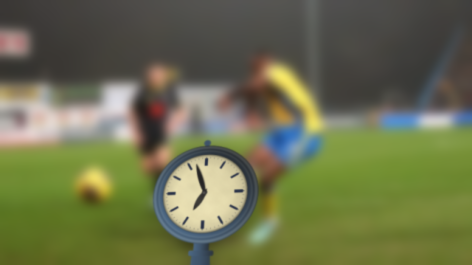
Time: 6h57
